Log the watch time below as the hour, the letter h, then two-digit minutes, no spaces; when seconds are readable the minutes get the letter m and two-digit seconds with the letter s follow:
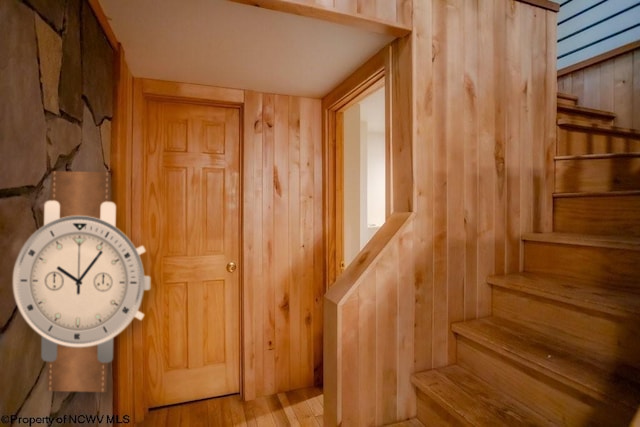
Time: 10h06
